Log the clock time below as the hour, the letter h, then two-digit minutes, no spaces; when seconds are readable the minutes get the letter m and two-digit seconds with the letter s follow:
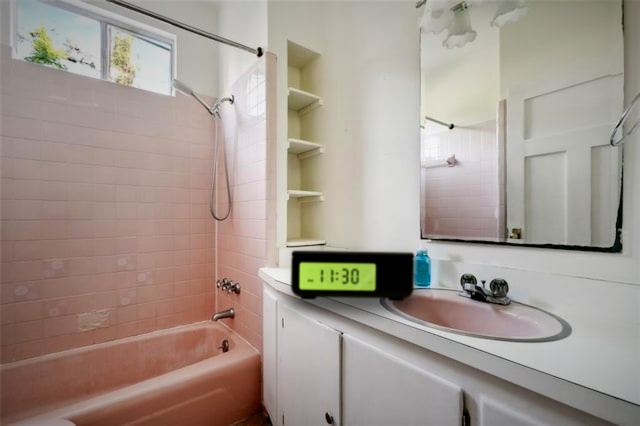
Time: 11h30
